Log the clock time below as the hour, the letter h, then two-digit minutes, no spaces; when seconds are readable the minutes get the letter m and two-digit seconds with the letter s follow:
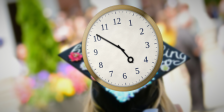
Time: 4h51
